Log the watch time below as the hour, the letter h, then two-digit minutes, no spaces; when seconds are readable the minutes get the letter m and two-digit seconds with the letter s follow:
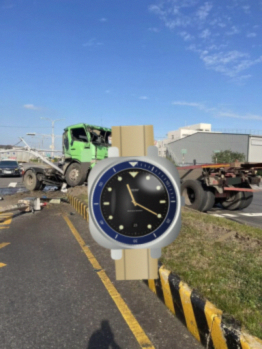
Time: 11h20
